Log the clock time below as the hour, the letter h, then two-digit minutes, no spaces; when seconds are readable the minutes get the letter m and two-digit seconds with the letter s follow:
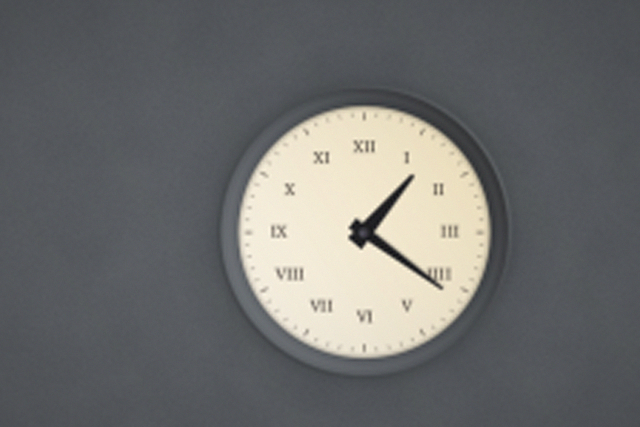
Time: 1h21
